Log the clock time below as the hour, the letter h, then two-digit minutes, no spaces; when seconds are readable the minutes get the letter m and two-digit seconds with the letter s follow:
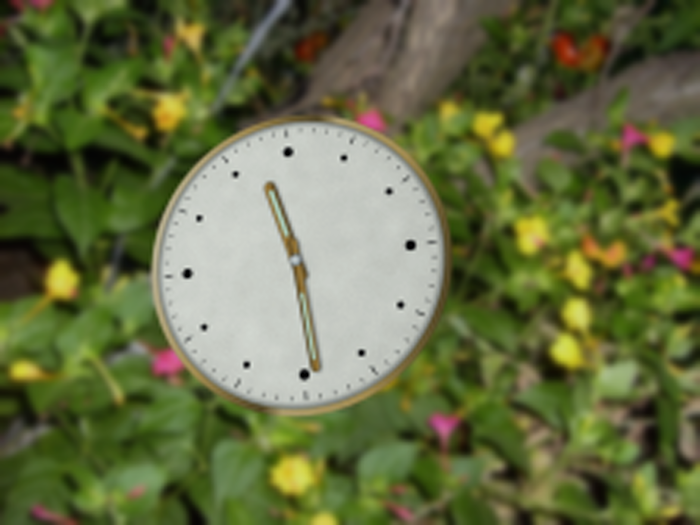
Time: 11h29
